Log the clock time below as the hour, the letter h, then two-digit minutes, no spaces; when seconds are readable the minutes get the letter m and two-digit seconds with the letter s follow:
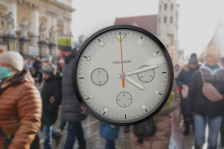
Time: 4h13
